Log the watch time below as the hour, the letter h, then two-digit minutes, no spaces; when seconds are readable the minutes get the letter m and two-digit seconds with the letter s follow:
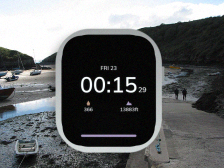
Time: 0h15m29s
